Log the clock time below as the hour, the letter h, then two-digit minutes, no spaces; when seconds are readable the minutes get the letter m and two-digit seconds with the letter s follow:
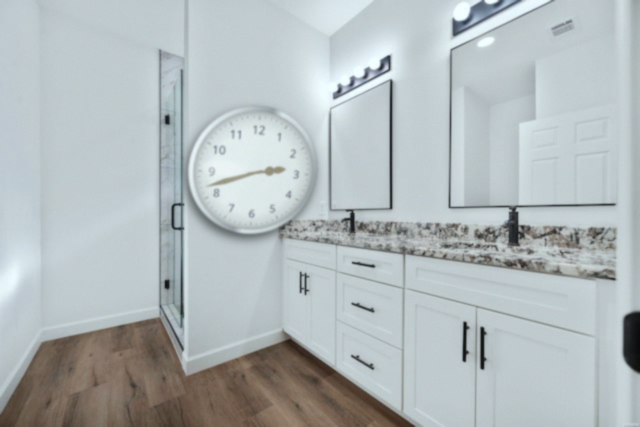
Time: 2h42
